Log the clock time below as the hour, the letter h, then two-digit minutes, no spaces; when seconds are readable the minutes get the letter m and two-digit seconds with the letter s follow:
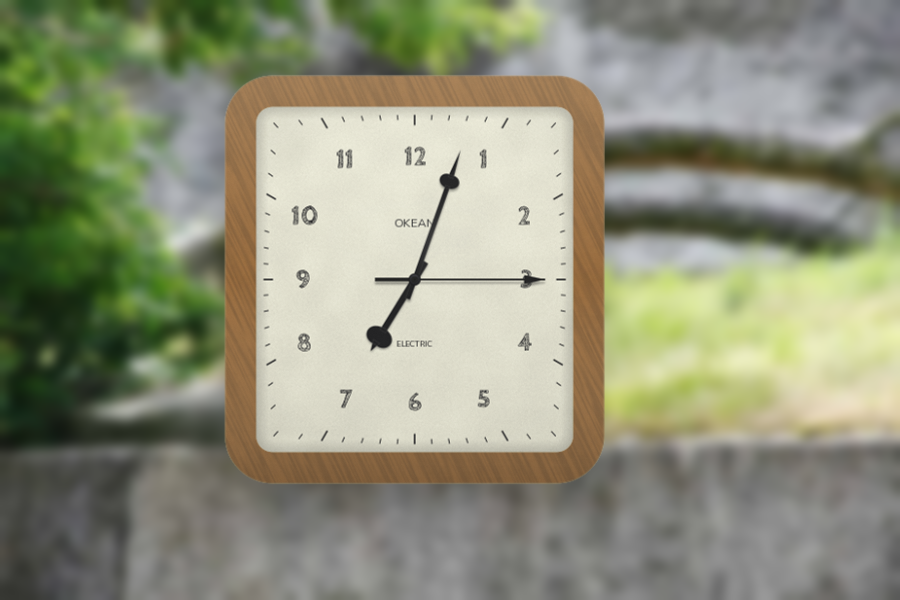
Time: 7h03m15s
